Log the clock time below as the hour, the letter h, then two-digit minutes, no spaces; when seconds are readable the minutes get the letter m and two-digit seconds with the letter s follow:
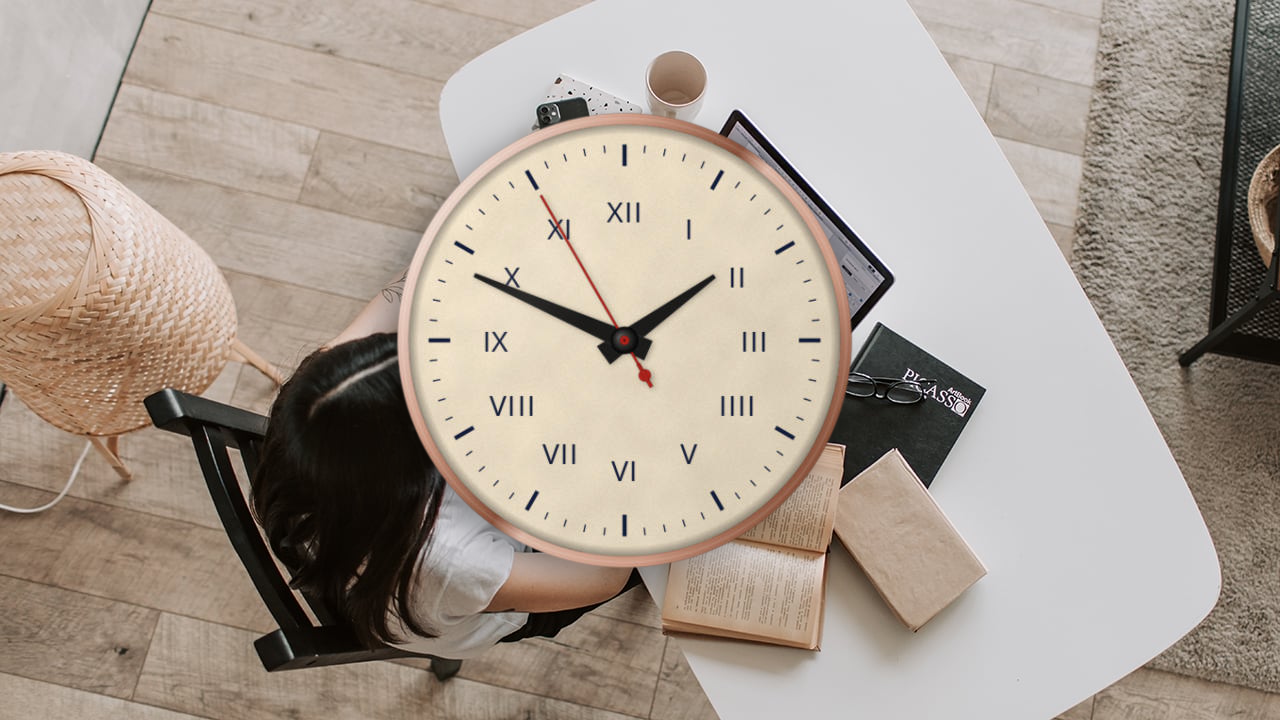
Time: 1h48m55s
